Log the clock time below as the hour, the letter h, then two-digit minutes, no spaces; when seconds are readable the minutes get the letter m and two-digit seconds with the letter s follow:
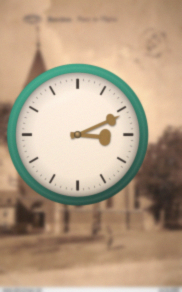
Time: 3h11
